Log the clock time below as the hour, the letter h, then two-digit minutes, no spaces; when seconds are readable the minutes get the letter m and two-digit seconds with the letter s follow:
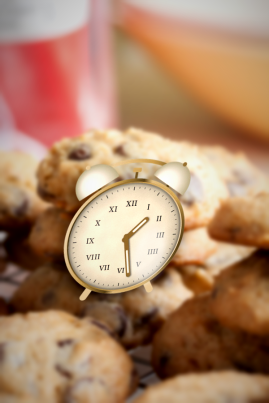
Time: 1h28
